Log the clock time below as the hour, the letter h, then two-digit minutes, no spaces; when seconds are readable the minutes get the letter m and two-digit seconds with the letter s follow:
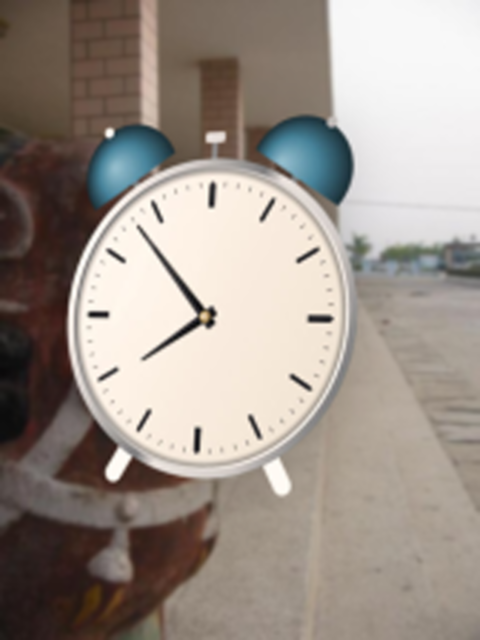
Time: 7h53
